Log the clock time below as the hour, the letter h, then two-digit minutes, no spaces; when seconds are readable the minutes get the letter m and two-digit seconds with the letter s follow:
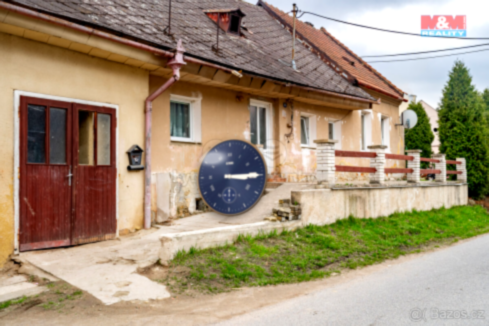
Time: 3h15
